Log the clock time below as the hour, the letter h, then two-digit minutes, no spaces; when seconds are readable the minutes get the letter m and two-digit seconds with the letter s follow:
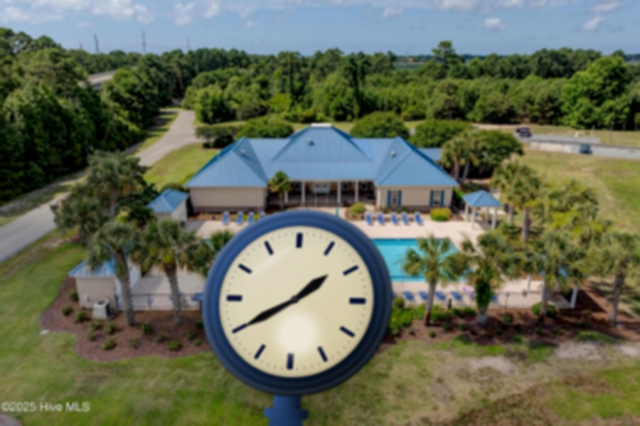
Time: 1h40
